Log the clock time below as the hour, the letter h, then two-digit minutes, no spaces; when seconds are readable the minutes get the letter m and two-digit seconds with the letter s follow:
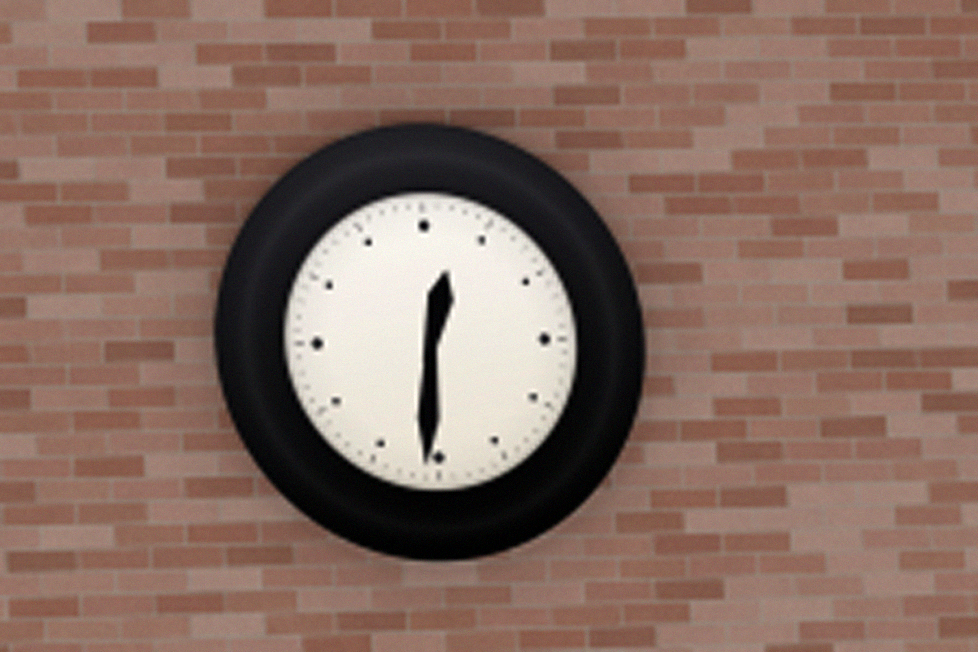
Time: 12h31
